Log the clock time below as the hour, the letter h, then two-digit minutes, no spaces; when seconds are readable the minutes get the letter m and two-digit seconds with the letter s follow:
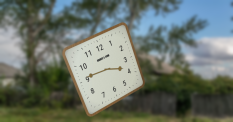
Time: 3h46
